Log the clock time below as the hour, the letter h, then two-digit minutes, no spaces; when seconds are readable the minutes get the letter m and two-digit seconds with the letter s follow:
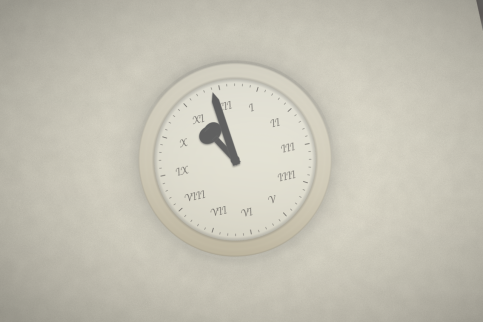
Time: 10h59
